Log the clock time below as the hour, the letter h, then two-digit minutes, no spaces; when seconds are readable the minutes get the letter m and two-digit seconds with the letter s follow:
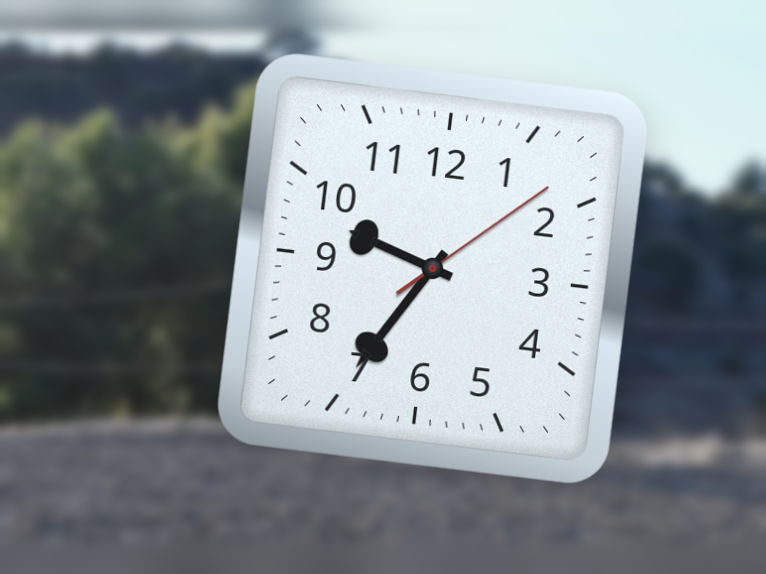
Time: 9h35m08s
